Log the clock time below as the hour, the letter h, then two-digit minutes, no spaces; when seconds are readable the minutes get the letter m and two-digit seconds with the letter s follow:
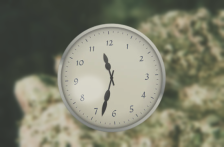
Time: 11h33
